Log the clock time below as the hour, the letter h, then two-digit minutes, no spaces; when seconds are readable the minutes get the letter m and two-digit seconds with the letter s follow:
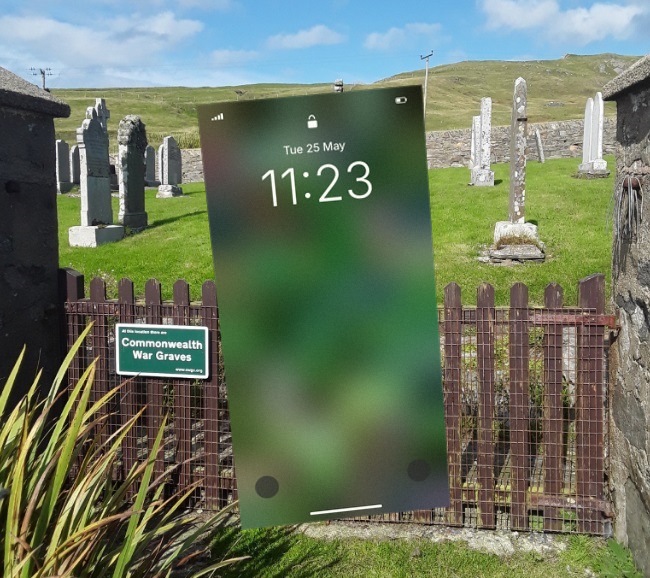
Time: 11h23
